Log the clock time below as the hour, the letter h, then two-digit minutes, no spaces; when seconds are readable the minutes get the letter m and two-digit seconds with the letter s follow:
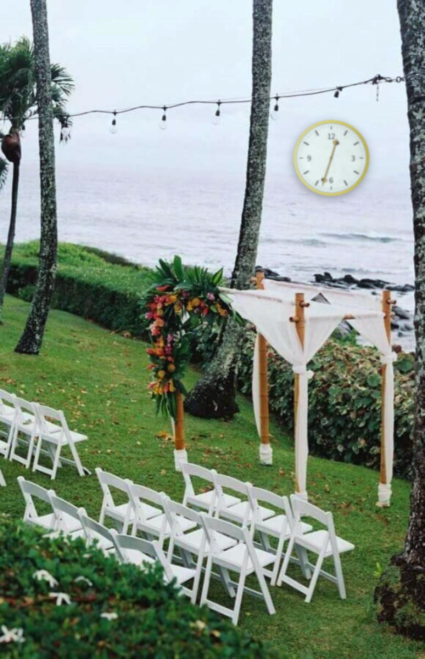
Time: 12h33
